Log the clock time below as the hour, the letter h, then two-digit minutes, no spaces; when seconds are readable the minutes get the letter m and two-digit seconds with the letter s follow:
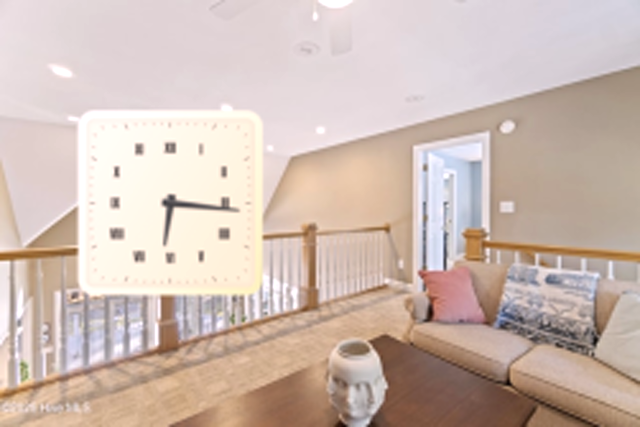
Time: 6h16
